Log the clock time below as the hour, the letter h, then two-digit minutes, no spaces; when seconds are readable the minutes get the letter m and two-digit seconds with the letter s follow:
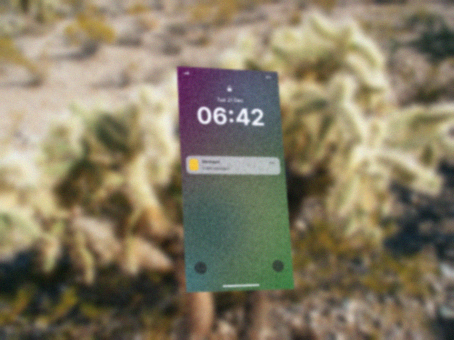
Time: 6h42
